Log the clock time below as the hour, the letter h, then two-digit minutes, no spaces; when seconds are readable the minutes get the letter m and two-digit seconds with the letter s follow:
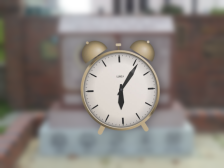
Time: 6h06
